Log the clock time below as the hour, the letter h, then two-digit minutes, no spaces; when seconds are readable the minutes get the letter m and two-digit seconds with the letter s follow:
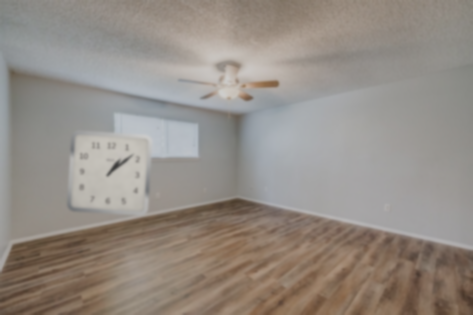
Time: 1h08
